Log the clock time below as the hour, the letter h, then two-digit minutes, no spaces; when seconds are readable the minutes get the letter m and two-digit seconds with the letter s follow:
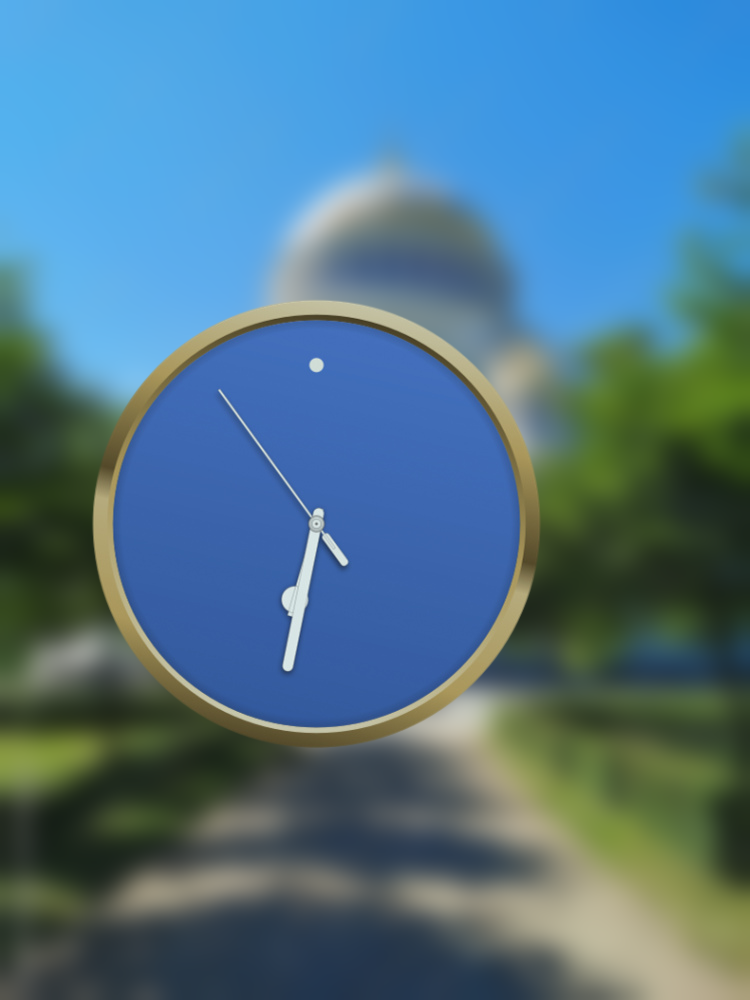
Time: 6h31m54s
